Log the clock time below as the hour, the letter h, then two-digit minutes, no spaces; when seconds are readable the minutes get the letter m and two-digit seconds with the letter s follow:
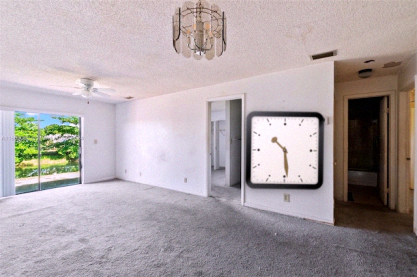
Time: 10h29
